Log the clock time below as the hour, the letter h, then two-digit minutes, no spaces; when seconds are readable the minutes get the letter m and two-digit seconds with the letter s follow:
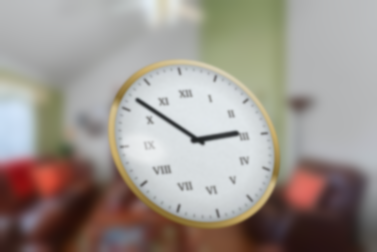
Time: 2h52
